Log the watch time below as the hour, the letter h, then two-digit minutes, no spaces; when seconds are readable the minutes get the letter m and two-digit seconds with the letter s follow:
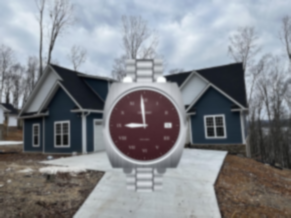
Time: 8h59
